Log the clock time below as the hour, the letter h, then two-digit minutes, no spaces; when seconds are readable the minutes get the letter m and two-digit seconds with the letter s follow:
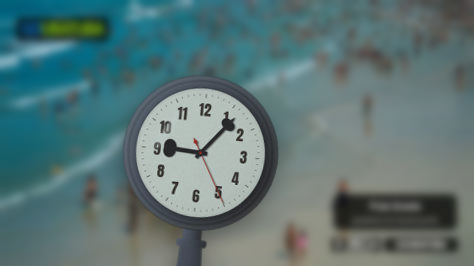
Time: 9h06m25s
